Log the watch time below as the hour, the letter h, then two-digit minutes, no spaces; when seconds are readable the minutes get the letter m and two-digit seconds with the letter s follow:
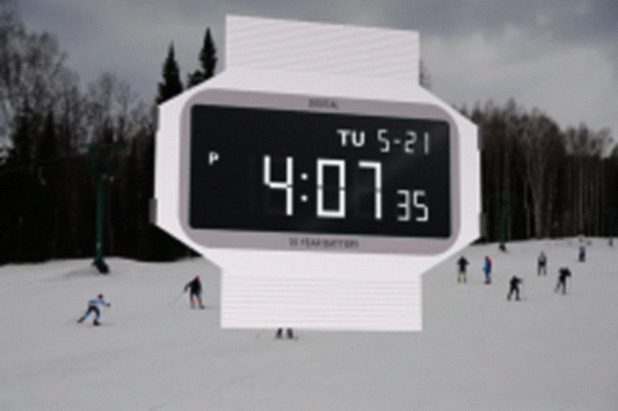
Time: 4h07m35s
